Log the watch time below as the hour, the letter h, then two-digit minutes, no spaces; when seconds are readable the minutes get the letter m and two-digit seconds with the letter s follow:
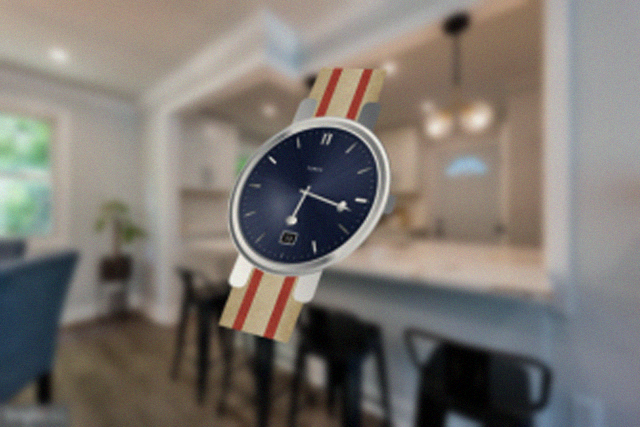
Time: 6h17
